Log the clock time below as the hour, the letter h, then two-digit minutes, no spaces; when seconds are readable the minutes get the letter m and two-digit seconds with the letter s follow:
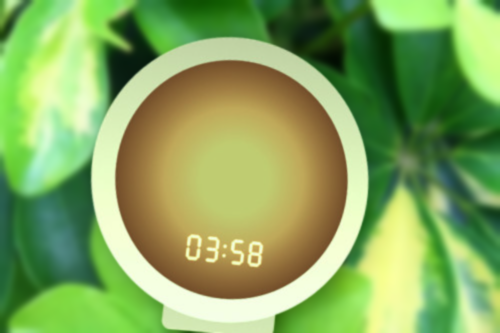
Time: 3h58
